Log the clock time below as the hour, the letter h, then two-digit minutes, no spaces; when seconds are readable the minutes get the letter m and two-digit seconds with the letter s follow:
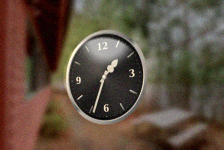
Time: 1h34
